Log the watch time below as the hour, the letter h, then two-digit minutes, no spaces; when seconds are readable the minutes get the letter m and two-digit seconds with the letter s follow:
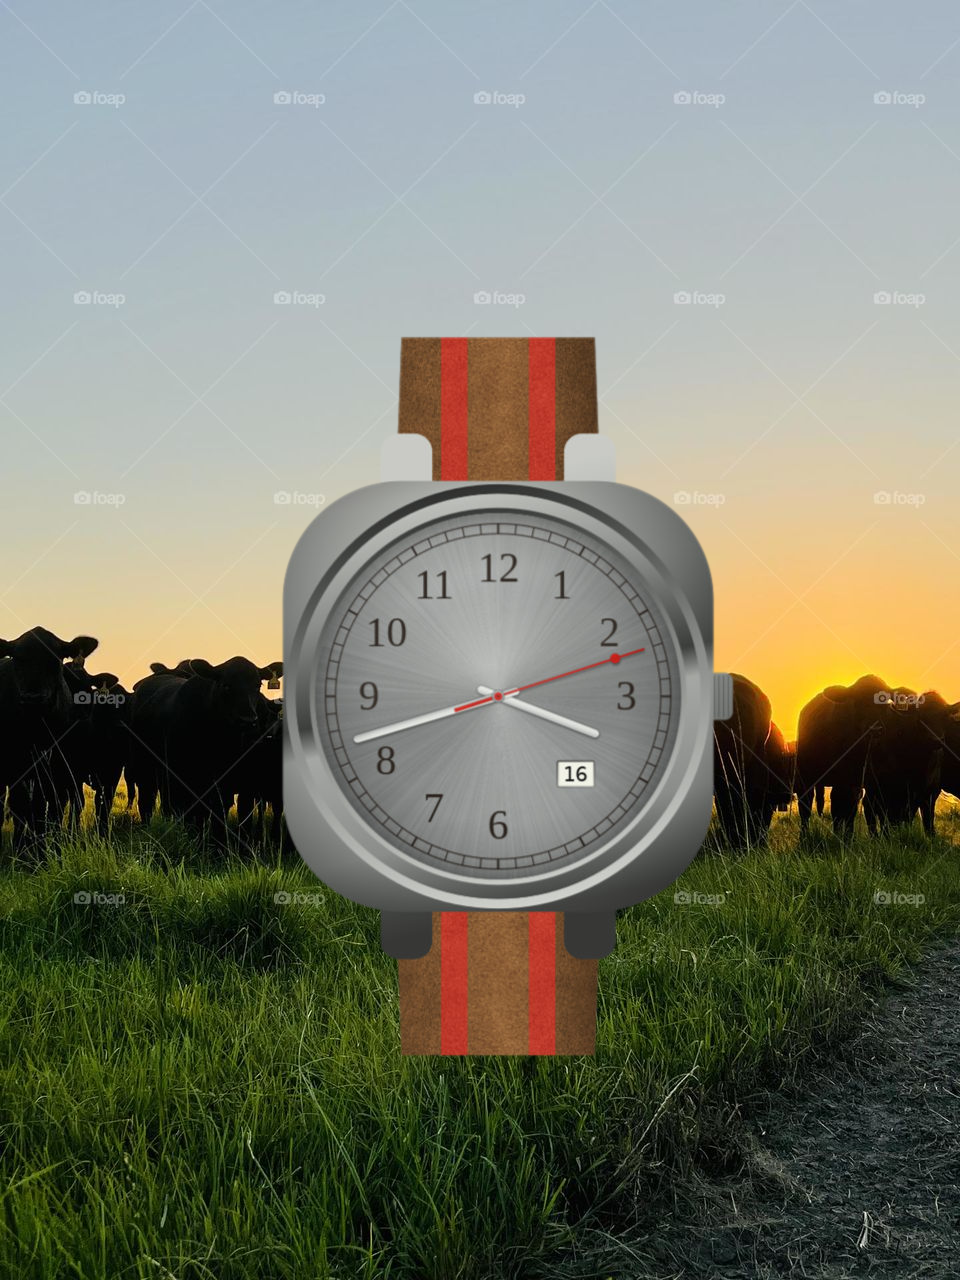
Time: 3h42m12s
